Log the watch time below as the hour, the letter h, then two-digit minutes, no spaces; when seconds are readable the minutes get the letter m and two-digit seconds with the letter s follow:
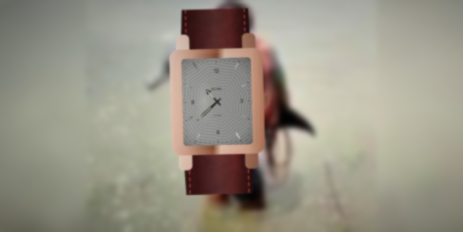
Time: 10h38
